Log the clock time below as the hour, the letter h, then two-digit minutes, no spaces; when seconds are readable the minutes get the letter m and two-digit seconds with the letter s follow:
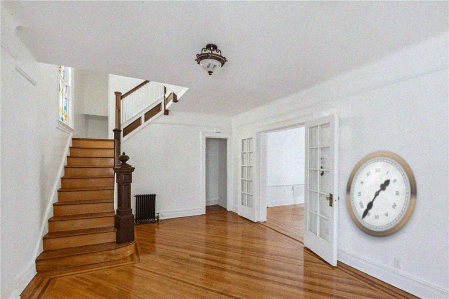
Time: 1h36
